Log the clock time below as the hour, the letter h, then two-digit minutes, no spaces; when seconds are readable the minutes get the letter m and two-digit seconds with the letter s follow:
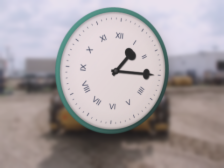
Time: 1h15
